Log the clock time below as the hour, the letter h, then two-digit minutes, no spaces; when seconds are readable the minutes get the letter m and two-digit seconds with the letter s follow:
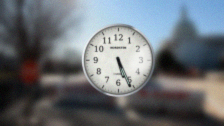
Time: 5h26
